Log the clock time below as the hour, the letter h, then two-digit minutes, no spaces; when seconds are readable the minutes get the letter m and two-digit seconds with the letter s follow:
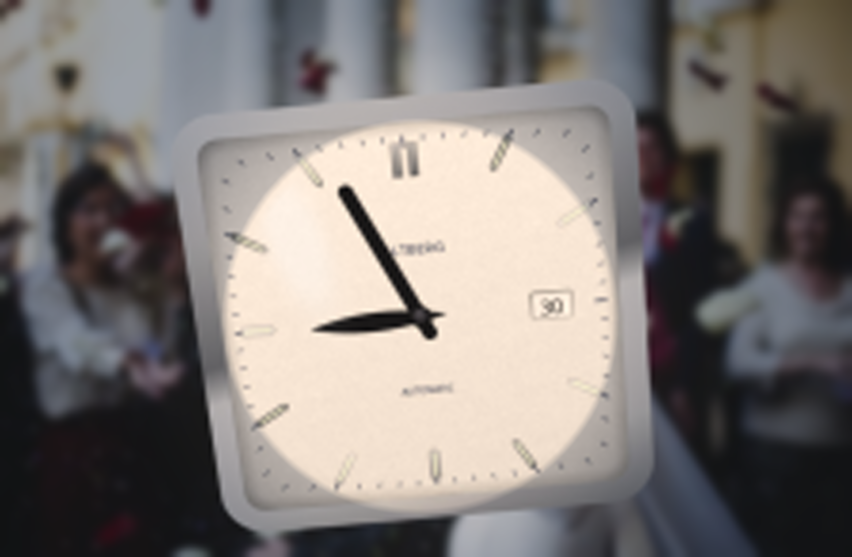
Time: 8h56
